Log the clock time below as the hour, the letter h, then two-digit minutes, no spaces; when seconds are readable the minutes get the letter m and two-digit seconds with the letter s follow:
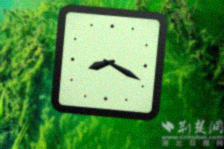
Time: 8h19
